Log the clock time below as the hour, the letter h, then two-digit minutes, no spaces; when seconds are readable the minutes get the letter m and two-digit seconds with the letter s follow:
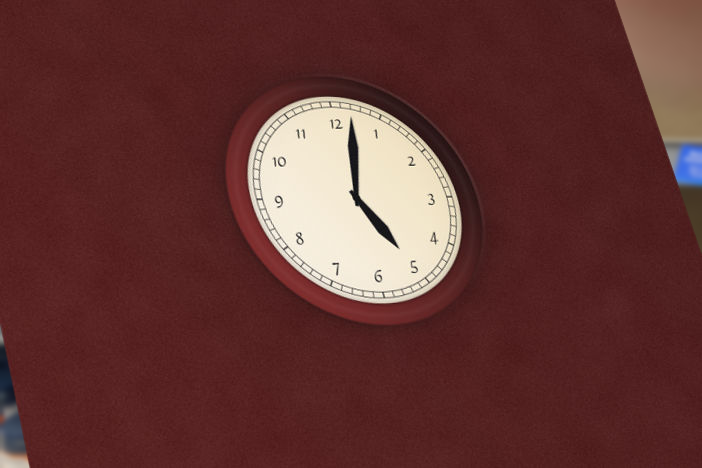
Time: 5h02
